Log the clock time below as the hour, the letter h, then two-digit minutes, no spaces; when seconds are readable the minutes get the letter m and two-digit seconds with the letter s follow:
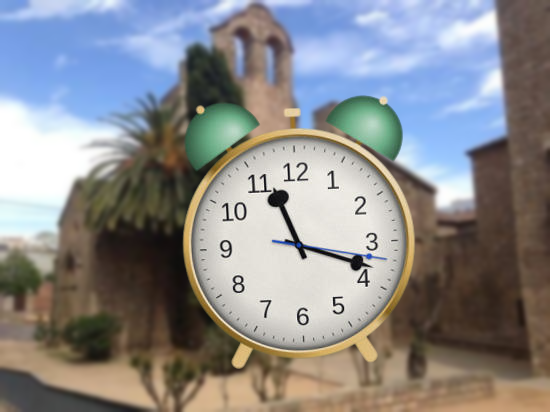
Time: 11h18m17s
